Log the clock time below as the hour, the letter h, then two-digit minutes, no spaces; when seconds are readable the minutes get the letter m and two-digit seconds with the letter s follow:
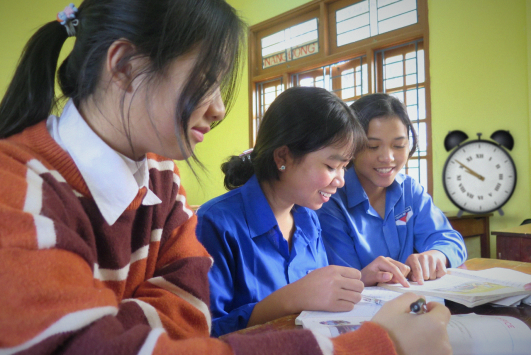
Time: 9h51
